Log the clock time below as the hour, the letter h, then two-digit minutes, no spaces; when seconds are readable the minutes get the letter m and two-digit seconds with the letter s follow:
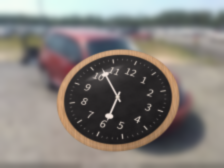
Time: 5h52
